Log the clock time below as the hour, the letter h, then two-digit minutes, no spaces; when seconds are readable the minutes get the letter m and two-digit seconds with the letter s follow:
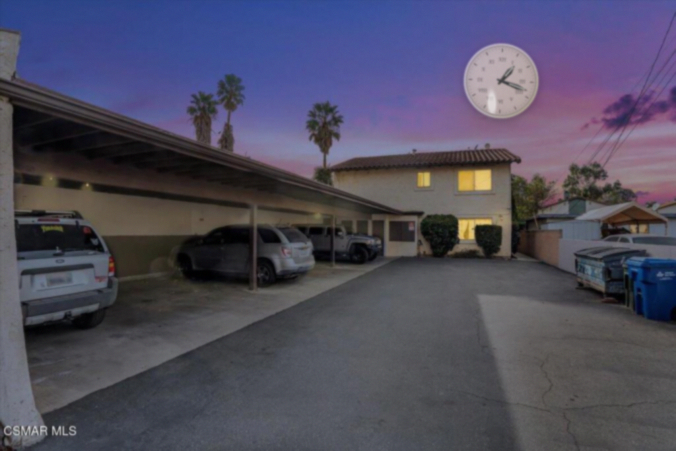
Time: 1h18
